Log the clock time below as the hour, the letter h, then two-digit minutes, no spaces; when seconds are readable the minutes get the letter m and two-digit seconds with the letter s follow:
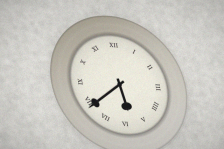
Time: 5h39
